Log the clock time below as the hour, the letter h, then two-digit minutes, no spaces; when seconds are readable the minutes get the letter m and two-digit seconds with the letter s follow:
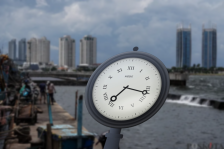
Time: 7h17
